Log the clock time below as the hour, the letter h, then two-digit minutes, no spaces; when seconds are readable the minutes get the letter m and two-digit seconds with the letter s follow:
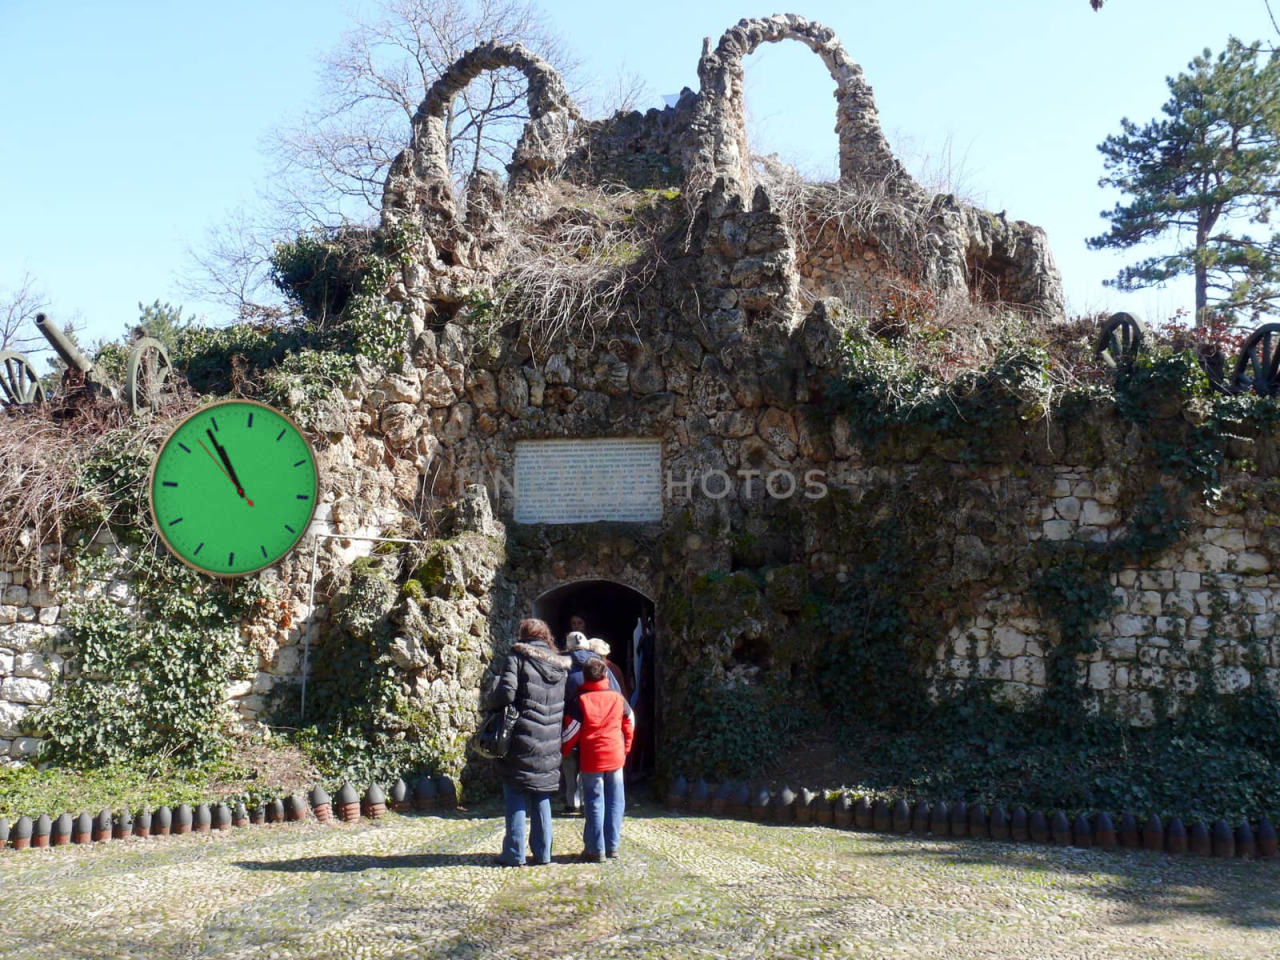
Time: 10h53m52s
